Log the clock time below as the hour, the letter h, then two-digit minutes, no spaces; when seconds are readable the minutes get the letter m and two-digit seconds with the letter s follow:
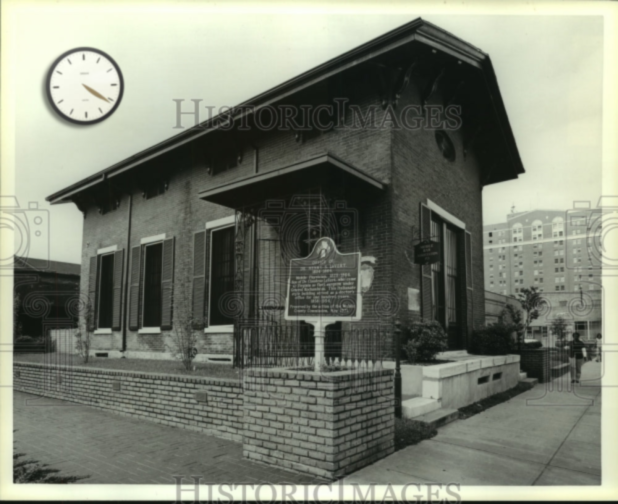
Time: 4h21
